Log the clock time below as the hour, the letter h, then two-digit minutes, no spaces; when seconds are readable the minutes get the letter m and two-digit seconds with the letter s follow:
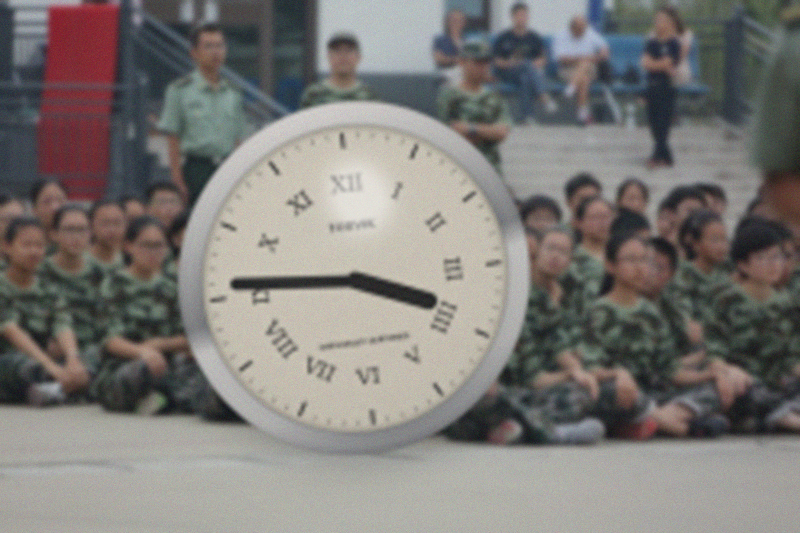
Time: 3h46
